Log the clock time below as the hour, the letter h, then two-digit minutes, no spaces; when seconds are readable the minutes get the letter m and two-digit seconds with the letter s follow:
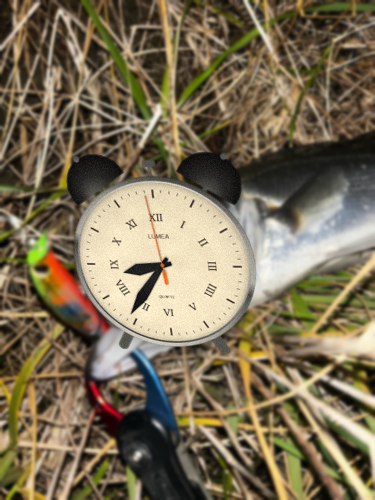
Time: 8h35m59s
